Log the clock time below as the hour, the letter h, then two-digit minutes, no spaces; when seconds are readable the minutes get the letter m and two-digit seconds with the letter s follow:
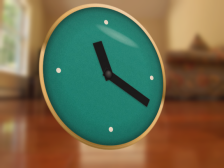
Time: 11h20
